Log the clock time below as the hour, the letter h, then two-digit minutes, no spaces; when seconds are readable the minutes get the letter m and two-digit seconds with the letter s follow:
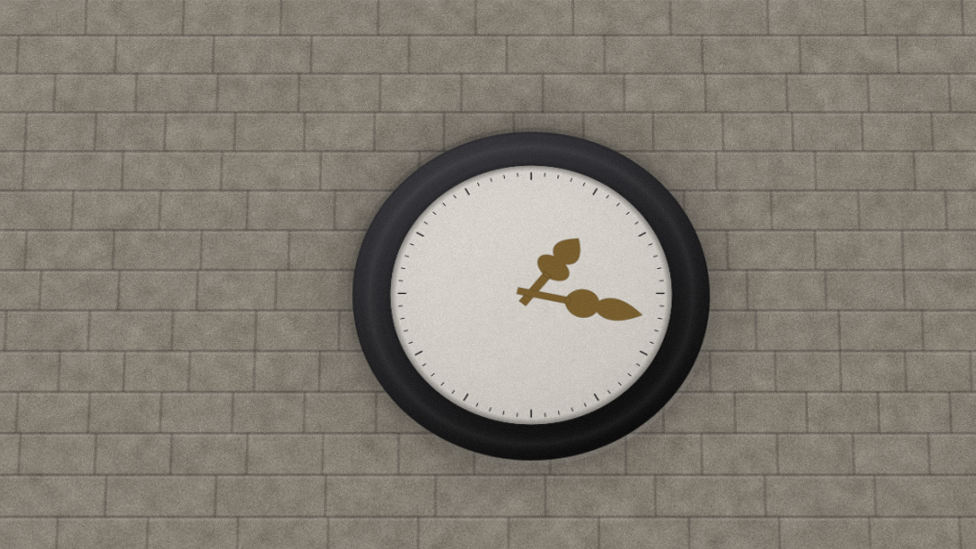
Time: 1h17
